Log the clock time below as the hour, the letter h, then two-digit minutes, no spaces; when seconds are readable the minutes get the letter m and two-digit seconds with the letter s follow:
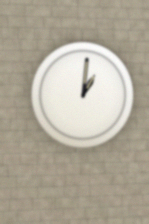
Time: 1h01
